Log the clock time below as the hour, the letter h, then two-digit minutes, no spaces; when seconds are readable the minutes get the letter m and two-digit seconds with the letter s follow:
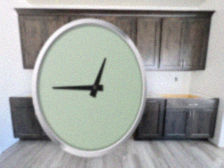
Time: 12h45
